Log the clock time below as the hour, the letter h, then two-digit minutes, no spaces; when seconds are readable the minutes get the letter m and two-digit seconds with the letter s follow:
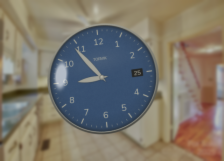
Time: 8h54
